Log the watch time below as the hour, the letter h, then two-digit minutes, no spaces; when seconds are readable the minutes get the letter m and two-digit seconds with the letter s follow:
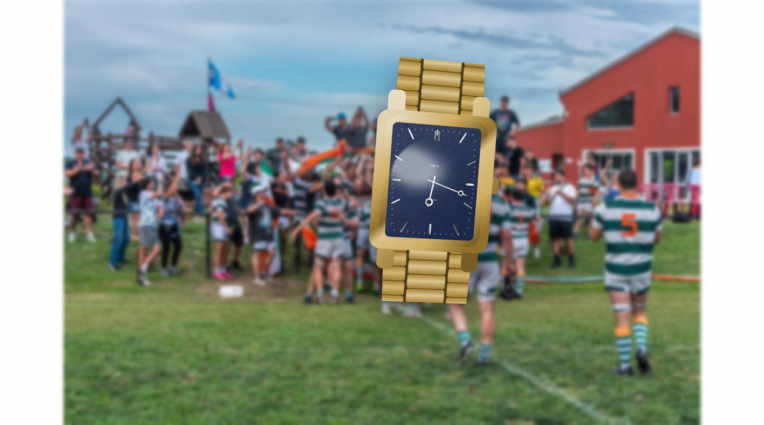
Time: 6h18
